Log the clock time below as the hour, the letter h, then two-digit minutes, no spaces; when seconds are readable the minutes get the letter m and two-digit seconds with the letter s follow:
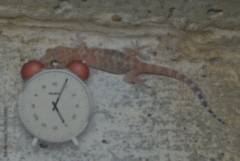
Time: 5h04
